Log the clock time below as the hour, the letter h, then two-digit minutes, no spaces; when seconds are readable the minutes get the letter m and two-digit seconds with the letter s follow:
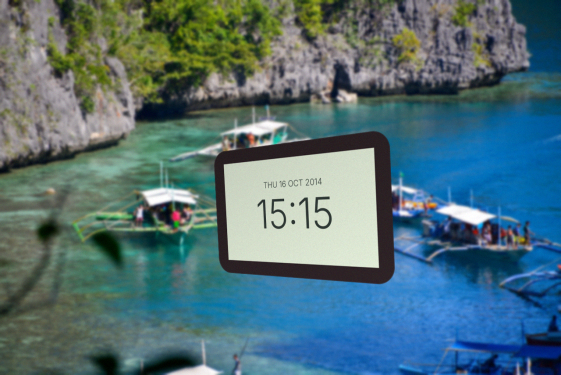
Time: 15h15
